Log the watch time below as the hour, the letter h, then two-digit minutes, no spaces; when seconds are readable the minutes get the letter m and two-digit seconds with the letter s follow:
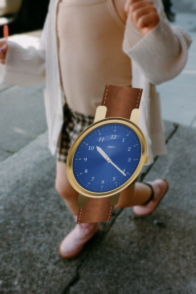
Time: 10h21
